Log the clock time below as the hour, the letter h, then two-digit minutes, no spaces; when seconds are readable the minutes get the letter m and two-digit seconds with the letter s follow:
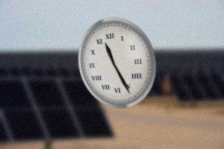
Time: 11h26
